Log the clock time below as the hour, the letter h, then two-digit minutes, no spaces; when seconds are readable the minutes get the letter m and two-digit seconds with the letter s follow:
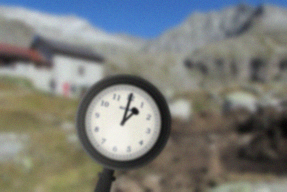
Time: 1h00
